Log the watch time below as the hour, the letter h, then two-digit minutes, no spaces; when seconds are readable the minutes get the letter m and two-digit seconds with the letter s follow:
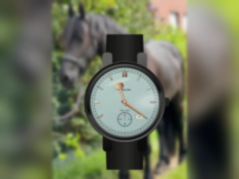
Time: 11h21
